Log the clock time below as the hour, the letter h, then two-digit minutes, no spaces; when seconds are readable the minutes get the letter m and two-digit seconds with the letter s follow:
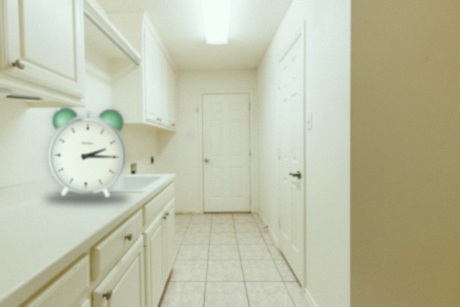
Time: 2h15
